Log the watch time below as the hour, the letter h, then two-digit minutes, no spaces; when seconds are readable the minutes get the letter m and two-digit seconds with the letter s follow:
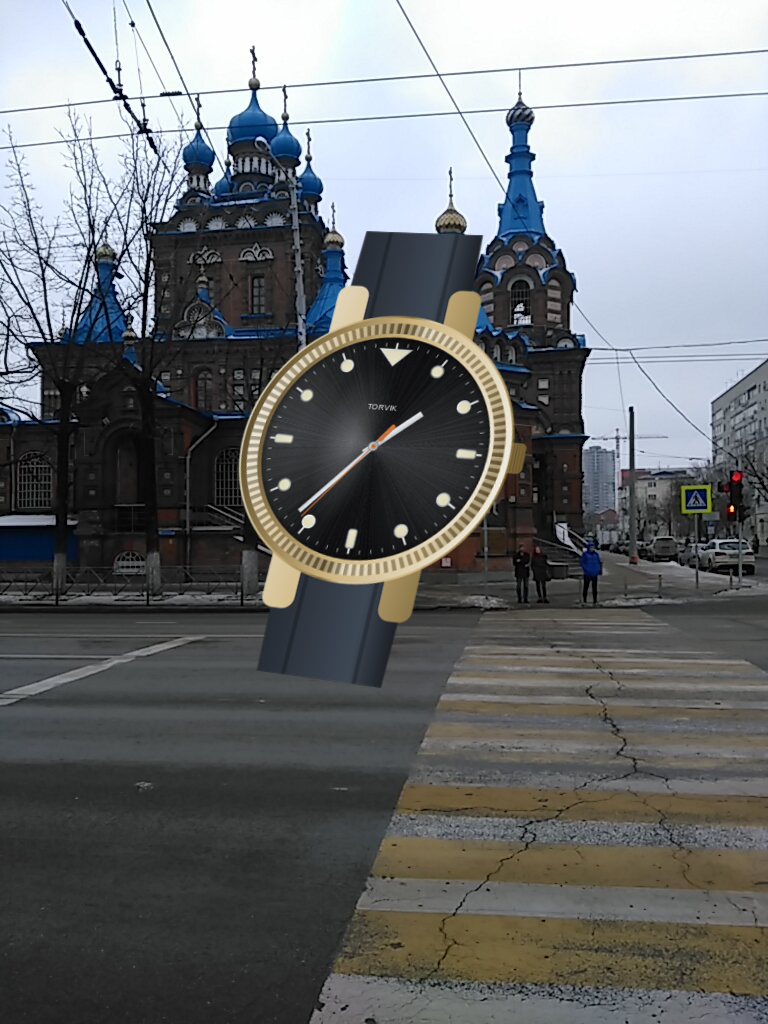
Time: 1h36m36s
